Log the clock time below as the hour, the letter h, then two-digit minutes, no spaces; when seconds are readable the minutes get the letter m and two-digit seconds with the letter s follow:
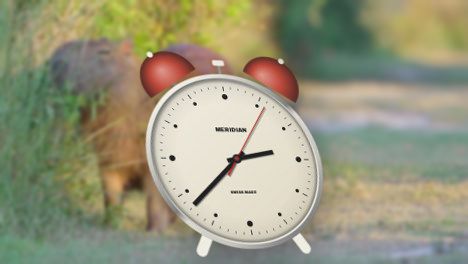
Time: 2h38m06s
